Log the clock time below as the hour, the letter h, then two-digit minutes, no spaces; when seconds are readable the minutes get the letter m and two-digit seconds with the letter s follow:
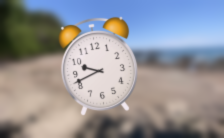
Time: 9h42
